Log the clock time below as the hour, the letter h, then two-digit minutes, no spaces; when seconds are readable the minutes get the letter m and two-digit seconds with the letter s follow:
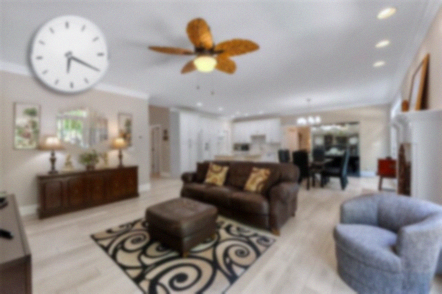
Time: 6h20
